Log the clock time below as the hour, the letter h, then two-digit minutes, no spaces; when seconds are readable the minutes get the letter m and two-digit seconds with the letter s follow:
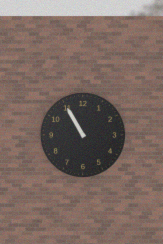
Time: 10h55
